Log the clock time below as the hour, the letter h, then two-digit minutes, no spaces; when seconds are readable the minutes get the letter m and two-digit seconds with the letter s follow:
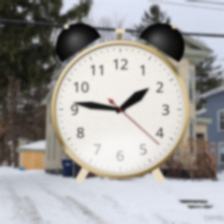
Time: 1h46m22s
